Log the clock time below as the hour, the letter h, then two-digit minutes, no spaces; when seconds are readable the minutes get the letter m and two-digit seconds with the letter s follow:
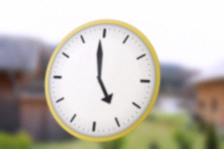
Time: 4h59
